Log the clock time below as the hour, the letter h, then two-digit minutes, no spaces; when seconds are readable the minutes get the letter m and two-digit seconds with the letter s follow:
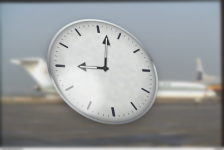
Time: 9h02
